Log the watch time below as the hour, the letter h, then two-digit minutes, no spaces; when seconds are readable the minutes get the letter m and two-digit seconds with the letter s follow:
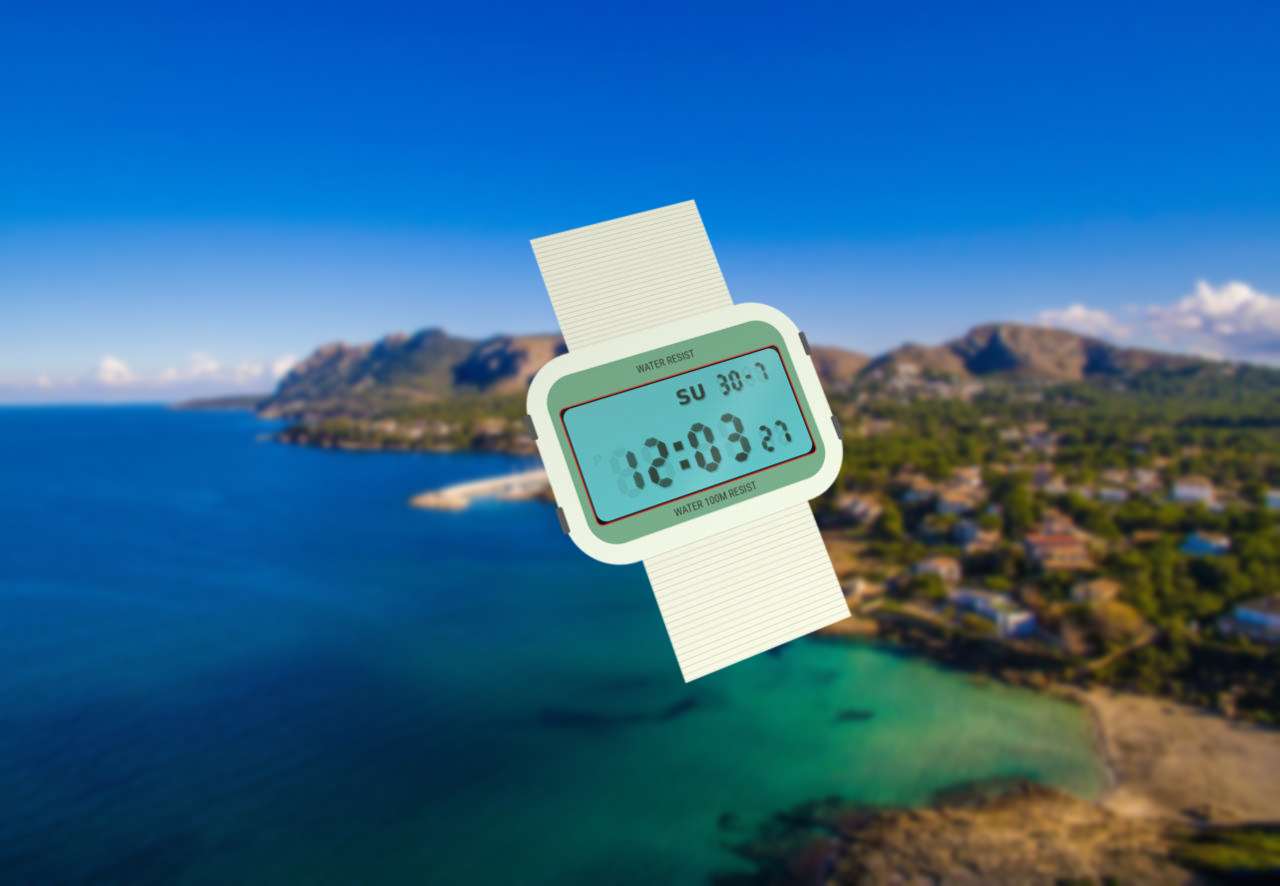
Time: 12h03m27s
